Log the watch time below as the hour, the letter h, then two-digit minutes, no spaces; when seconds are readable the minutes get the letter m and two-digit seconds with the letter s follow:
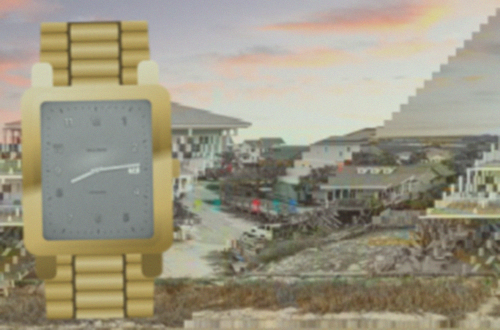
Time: 8h14
